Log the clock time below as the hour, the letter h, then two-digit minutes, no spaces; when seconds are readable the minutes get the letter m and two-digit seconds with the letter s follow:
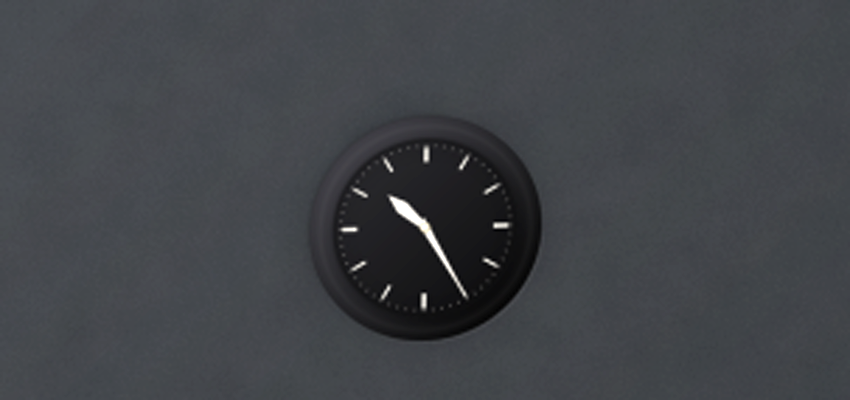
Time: 10h25
